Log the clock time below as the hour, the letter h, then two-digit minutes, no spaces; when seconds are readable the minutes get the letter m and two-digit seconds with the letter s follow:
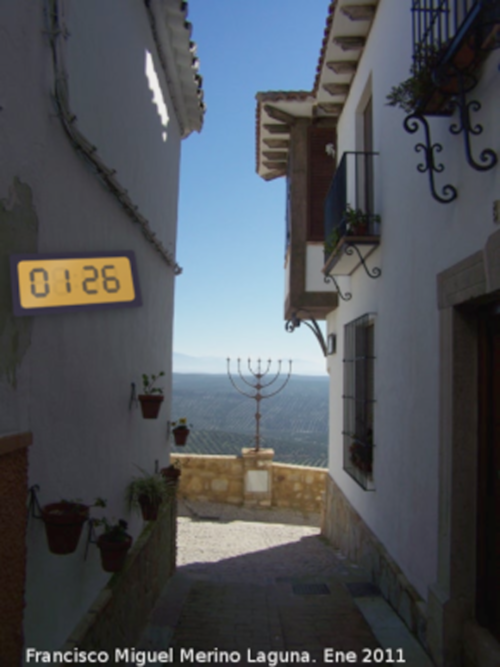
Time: 1h26
